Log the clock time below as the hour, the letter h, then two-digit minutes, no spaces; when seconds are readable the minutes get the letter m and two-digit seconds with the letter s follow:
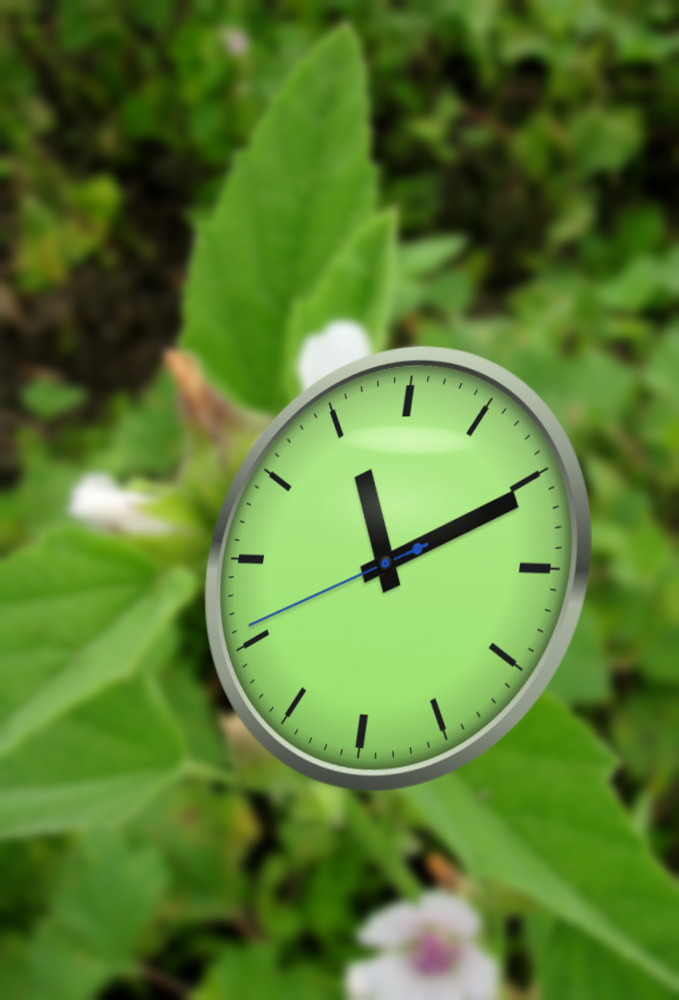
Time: 11h10m41s
